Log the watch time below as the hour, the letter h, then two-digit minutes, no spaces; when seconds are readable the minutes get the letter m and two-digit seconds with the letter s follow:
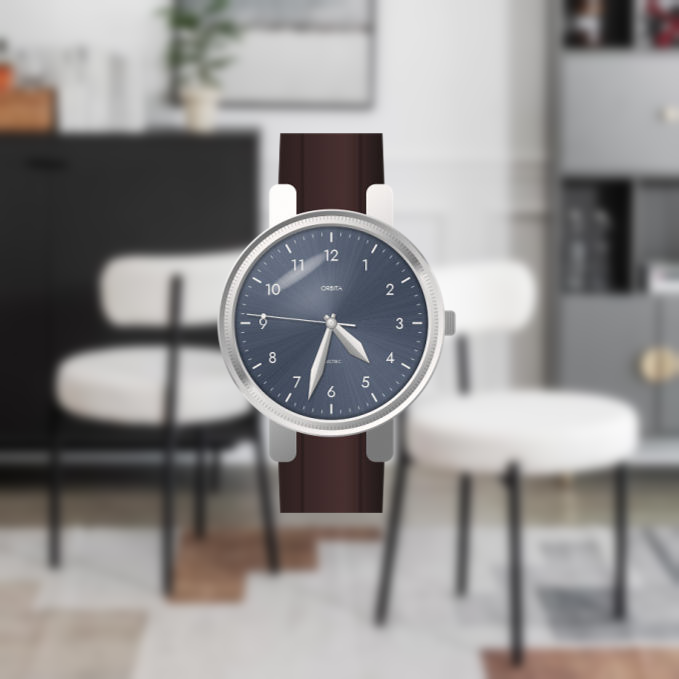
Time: 4h32m46s
